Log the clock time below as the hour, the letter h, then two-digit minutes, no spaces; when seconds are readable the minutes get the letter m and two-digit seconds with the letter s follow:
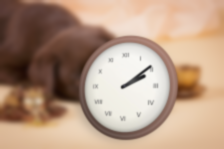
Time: 2h09
